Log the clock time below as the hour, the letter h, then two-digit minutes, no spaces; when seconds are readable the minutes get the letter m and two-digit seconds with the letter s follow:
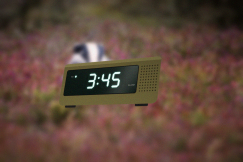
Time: 3h45
